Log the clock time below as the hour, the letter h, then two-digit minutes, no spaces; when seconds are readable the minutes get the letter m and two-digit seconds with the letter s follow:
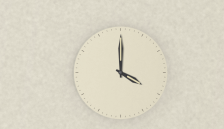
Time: 4h00
